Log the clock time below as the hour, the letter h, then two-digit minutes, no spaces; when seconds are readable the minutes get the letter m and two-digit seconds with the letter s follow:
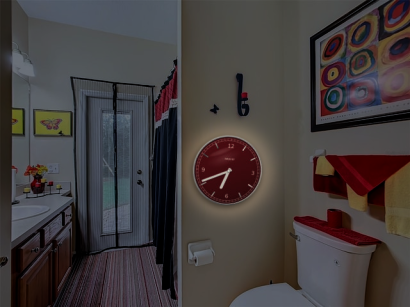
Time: 6h41
